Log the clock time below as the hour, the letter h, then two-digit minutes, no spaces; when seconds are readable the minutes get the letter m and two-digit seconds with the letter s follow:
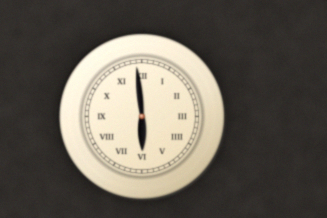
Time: 5h59
